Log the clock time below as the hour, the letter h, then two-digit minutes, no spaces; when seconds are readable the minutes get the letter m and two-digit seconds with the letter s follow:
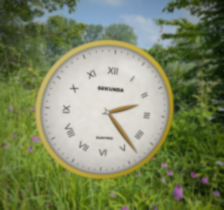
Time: 2h23
